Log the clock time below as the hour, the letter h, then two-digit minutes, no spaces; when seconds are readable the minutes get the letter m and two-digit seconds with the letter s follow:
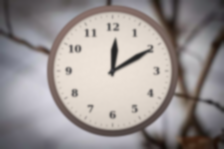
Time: 12h10
